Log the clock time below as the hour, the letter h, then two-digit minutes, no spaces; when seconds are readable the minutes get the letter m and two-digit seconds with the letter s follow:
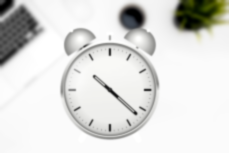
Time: 10h22
